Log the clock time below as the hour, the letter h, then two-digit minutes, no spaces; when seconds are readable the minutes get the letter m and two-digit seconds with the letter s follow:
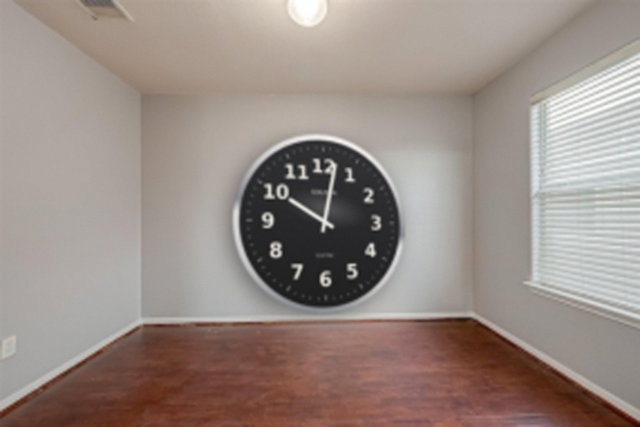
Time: 10h02
